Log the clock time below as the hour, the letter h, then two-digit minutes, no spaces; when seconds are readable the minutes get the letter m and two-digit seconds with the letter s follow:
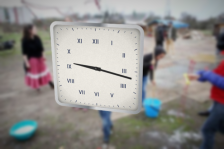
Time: 9h17
